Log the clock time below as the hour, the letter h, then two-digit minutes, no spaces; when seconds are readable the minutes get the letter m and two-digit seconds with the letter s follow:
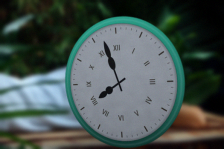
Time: 7h57
